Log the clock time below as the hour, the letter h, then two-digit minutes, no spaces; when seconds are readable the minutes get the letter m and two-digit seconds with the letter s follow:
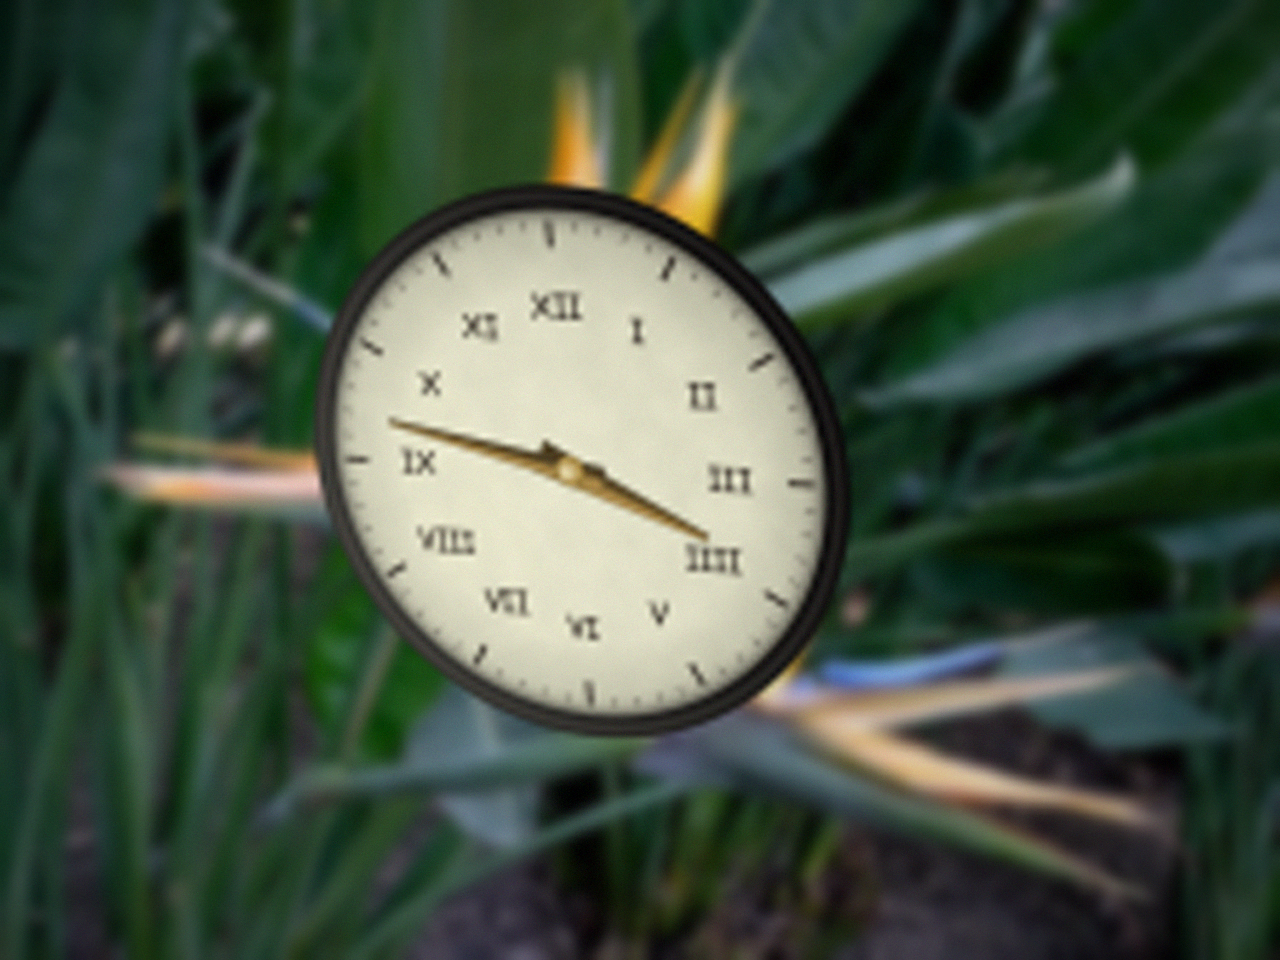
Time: 3h47
